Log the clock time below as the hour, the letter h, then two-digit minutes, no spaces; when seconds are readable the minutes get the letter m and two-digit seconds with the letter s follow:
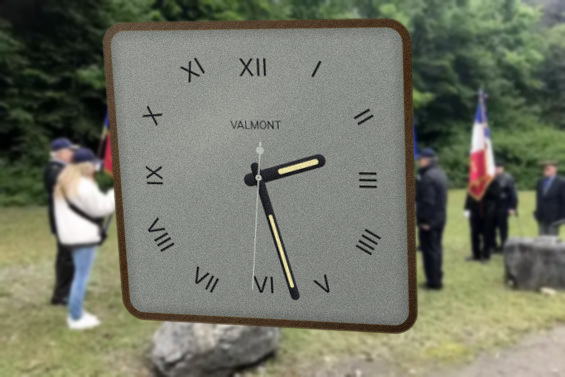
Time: 2h27m31s
